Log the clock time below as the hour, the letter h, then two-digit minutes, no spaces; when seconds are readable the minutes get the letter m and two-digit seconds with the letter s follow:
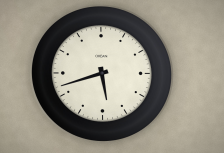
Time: 5h42
